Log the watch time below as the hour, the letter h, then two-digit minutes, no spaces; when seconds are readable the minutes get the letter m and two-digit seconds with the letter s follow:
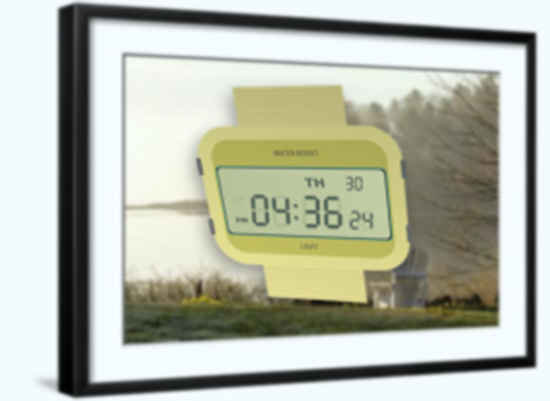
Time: 4h36m24s
